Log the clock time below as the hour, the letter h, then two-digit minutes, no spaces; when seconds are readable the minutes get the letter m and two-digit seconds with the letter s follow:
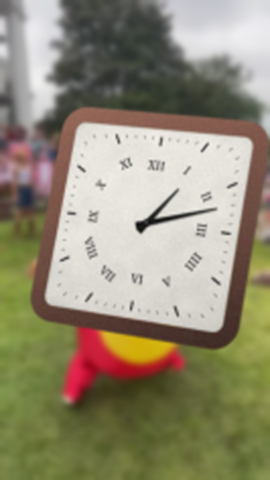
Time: 1h12
